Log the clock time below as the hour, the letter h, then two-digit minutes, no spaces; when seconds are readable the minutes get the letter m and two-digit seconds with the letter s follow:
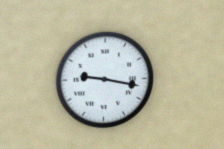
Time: 9h17
